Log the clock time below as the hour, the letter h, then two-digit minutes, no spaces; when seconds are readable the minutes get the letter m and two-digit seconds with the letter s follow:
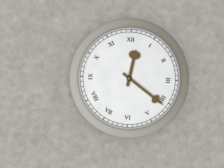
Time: 12h21
